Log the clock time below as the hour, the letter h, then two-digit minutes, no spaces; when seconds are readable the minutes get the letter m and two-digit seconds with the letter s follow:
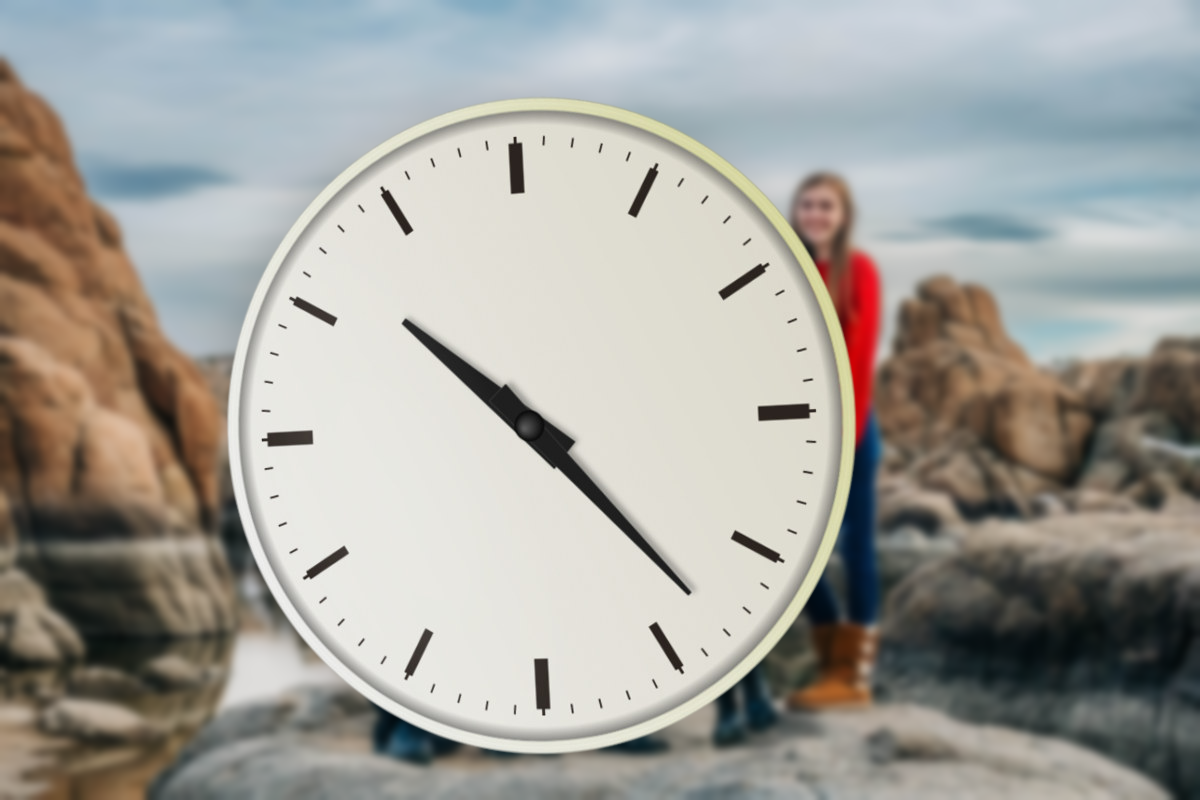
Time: 10h23
